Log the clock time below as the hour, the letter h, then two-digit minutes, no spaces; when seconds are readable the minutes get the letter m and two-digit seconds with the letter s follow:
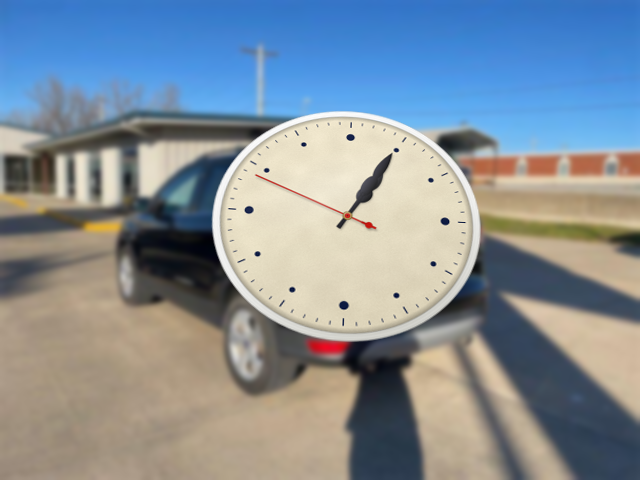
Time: 1h04m49s
